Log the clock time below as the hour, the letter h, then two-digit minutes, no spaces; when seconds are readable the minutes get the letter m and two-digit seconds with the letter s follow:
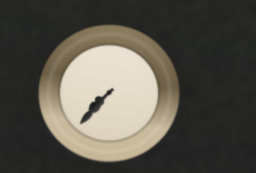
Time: 7h37
